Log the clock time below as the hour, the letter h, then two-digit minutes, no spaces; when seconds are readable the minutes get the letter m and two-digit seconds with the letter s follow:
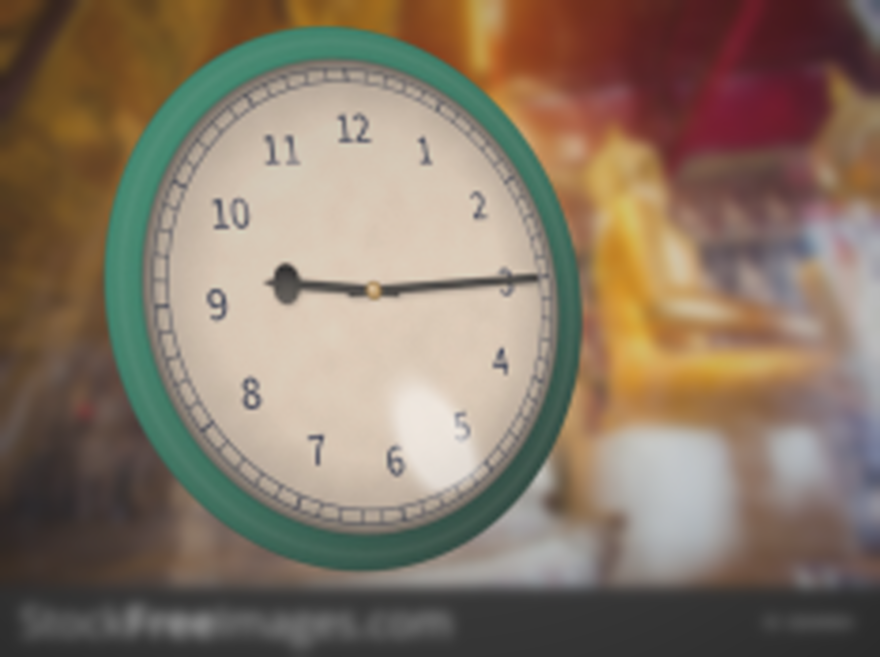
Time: 9h15
